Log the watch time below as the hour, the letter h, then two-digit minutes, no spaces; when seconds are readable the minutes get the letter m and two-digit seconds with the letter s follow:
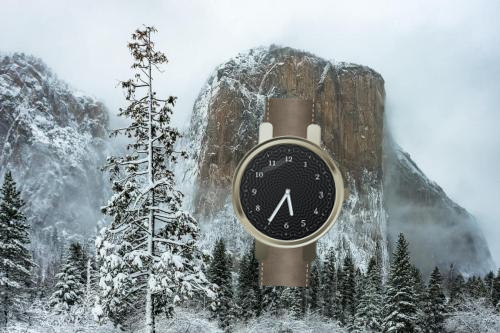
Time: 5h35
